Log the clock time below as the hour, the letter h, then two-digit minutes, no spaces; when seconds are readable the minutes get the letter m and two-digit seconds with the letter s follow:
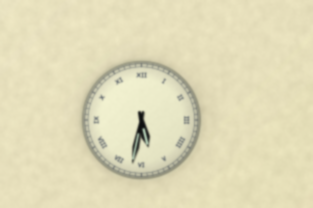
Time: 5h32
